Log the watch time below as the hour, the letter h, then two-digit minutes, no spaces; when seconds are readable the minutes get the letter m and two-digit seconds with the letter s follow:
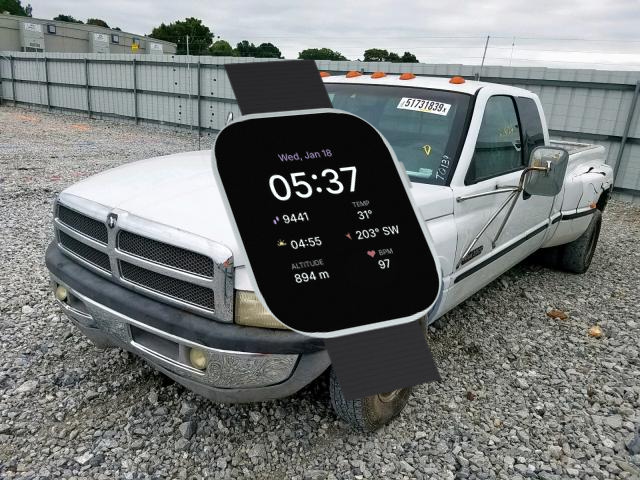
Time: 5h37
